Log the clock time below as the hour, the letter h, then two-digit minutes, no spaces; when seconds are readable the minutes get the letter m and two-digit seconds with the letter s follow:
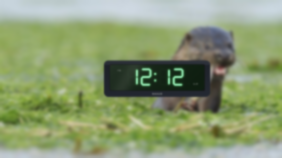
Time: 12h12
